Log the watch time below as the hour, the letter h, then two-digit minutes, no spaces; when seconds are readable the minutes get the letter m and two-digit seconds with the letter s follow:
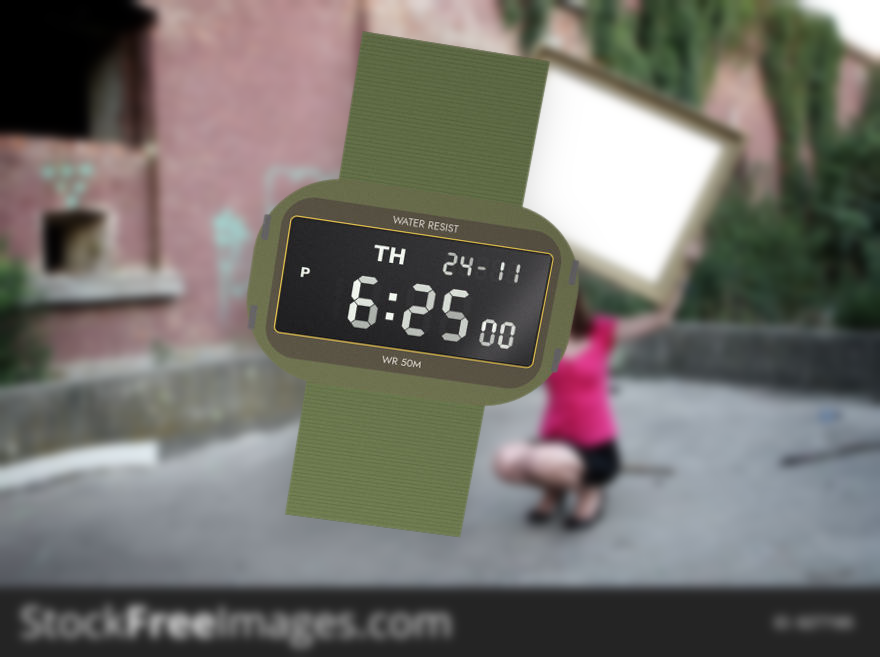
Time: 6h25m00s
